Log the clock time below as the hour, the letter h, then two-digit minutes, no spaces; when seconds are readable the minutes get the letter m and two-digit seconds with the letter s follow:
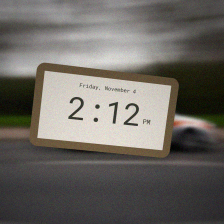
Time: 2h12
